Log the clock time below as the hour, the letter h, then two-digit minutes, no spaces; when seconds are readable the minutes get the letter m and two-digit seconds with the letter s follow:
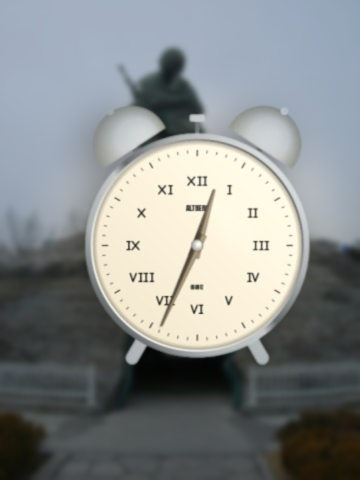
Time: 12h34
